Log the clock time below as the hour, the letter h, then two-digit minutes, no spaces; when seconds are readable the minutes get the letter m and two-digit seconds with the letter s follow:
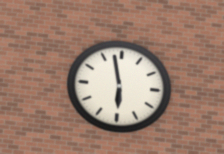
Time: 5h58
